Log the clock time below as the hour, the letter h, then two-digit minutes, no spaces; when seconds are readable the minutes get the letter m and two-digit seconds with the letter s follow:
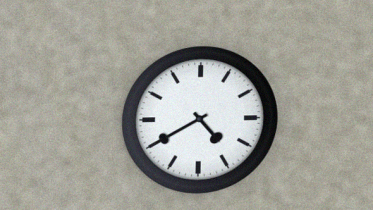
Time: 4h40
